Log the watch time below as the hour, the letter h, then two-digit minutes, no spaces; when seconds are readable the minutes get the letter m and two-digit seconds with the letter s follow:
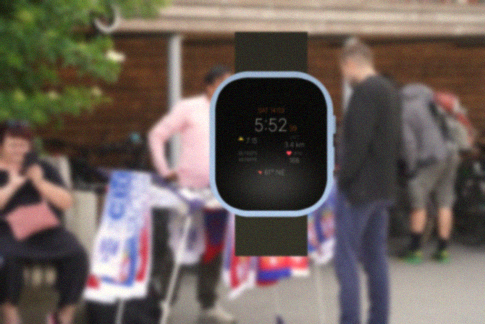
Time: 5h52
